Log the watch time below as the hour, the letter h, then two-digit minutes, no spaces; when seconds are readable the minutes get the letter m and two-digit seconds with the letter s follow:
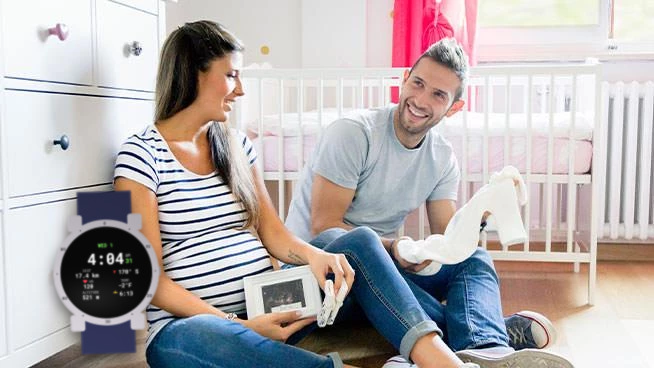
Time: 4h04
